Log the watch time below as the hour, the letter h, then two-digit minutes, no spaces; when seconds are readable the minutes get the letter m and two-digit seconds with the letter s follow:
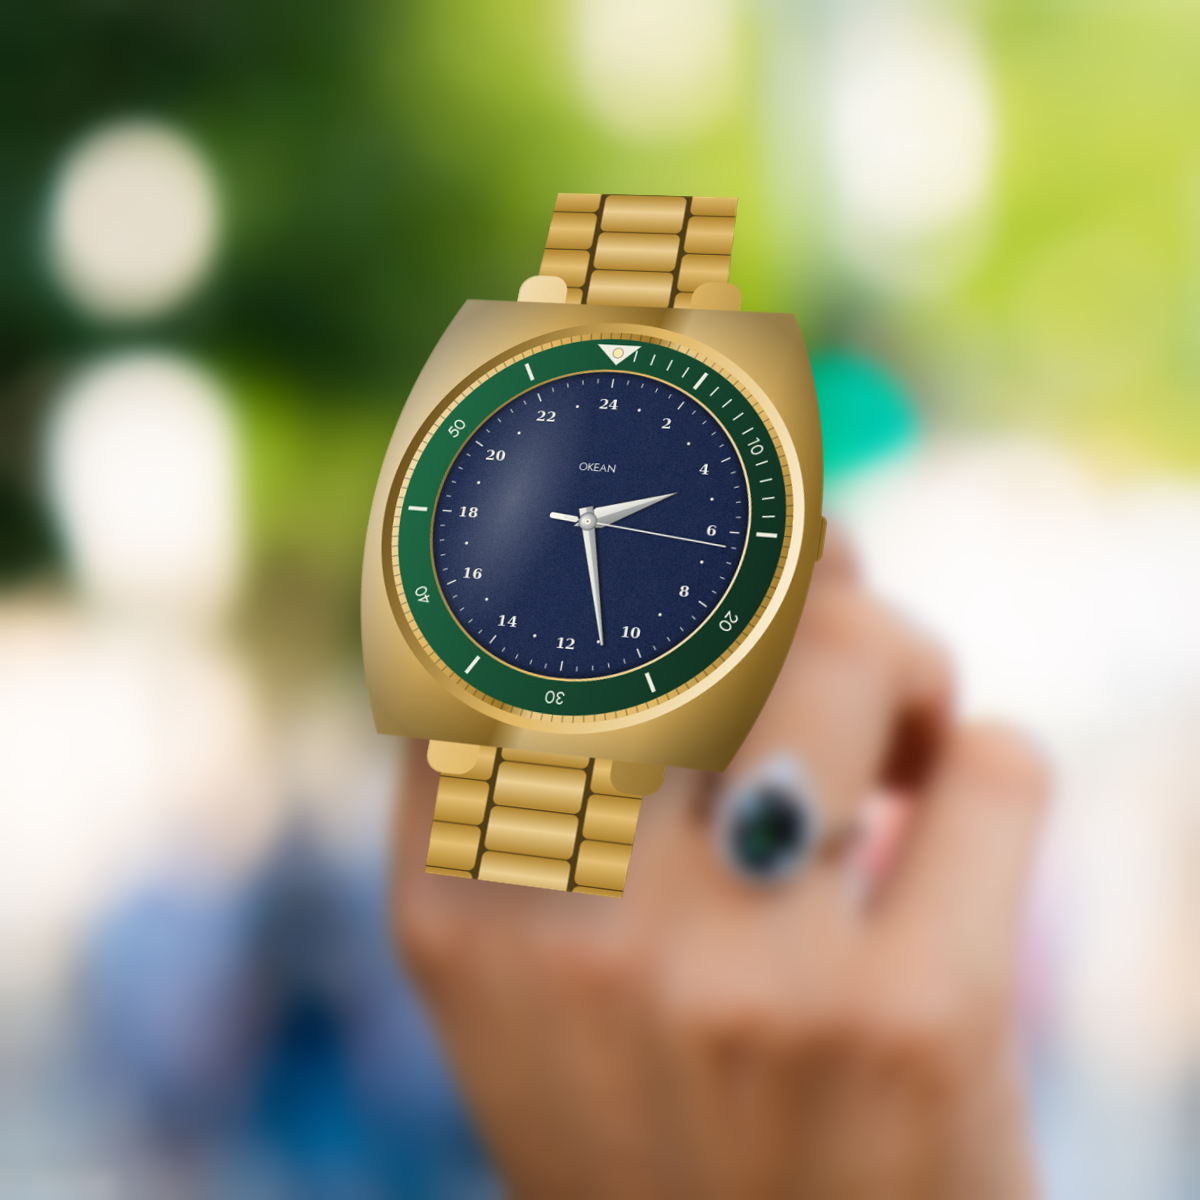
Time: 4h27m16s
